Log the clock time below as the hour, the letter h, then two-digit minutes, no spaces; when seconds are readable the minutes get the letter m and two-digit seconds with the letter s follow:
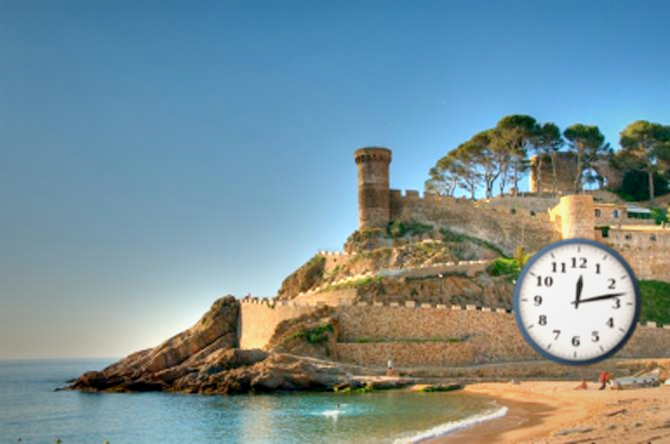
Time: 12h13
